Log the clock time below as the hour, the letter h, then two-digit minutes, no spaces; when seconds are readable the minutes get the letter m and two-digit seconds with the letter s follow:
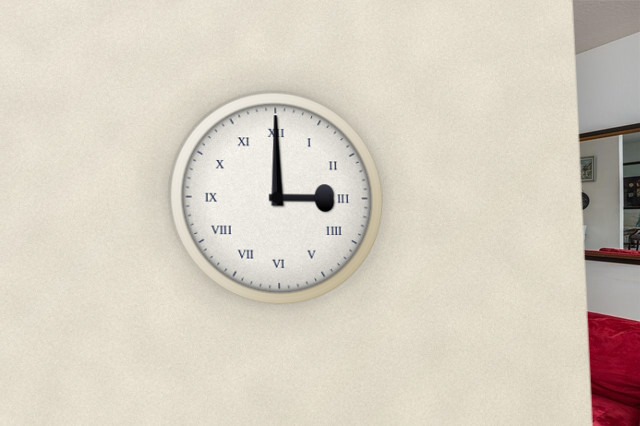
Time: 3h00
